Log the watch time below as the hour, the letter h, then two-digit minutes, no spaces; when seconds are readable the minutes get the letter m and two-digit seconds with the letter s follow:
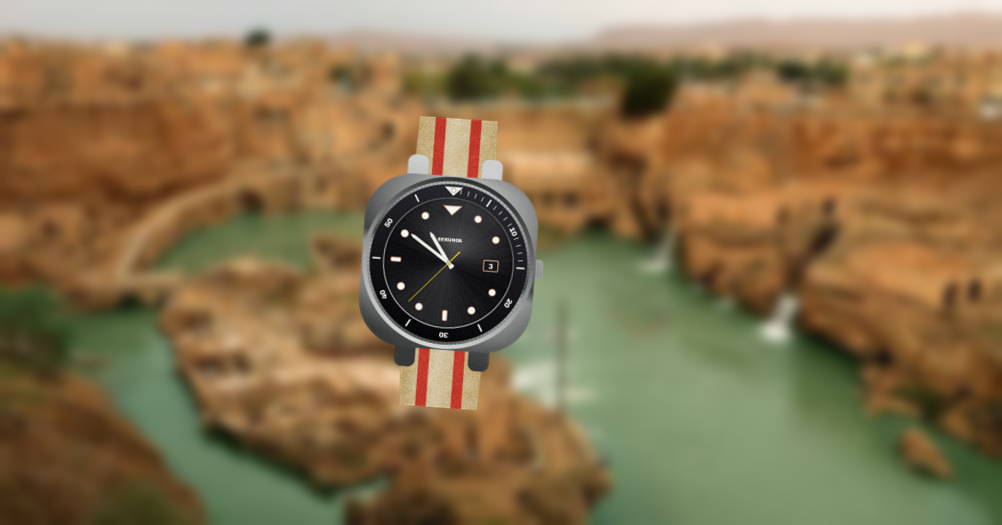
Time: 10h50m37s
